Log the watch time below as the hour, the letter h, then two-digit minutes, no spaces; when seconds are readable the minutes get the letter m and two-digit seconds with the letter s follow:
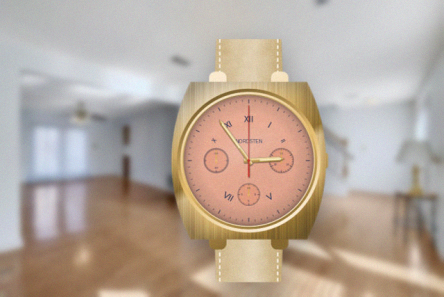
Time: 2h54
